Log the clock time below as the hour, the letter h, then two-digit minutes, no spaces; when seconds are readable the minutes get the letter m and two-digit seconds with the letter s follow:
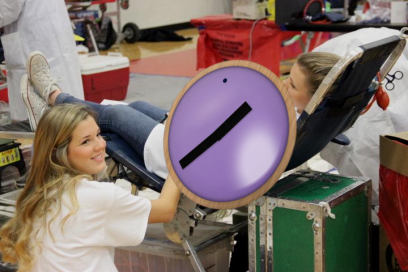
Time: 1h39
